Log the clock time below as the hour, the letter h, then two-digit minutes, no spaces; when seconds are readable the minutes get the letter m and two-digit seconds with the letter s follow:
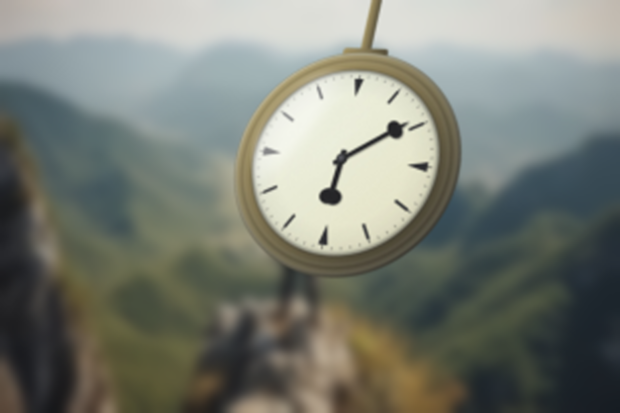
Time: 6h09
